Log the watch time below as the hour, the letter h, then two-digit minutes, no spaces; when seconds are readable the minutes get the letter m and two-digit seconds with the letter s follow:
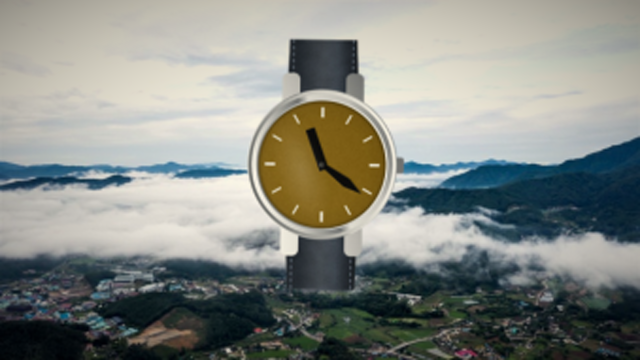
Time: 11h21
